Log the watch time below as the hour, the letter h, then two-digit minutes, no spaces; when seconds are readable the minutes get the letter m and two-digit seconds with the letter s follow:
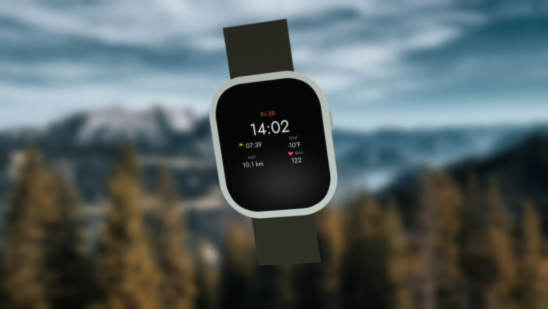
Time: 14h02
